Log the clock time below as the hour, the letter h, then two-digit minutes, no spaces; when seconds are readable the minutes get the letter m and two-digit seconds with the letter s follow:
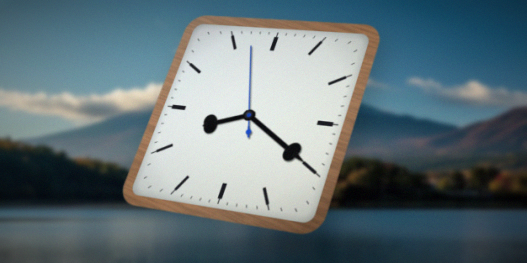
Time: 8h19m57s
